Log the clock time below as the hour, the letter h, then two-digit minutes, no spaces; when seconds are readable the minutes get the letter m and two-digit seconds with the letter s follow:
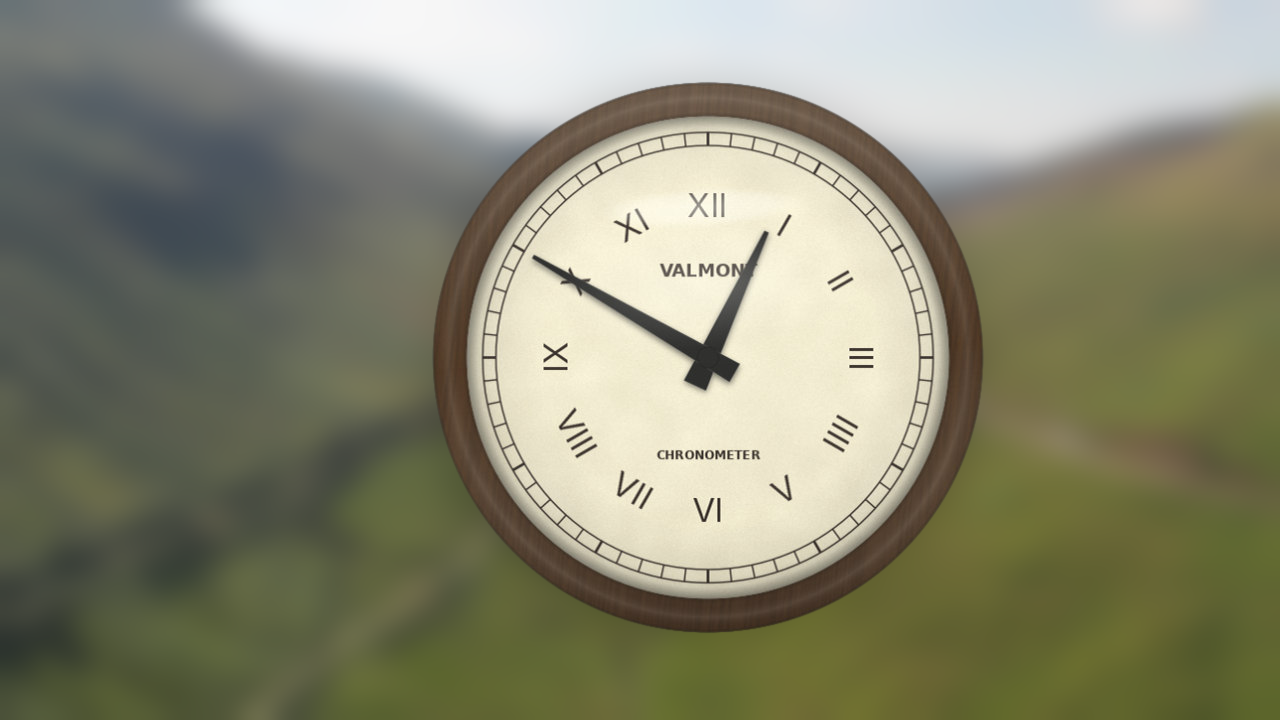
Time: 12h50
